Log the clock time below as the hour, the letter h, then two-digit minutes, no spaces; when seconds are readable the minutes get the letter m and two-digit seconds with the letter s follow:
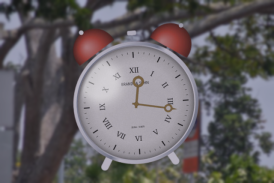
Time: 12h17
